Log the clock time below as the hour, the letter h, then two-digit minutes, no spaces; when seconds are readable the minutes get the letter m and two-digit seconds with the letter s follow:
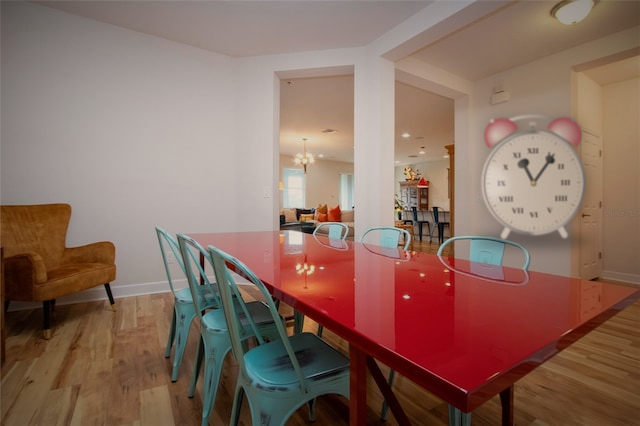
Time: 11h06
